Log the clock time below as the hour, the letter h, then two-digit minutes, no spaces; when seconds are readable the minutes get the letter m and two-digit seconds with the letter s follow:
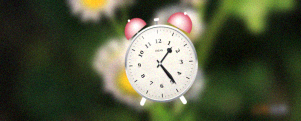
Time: 1h24
